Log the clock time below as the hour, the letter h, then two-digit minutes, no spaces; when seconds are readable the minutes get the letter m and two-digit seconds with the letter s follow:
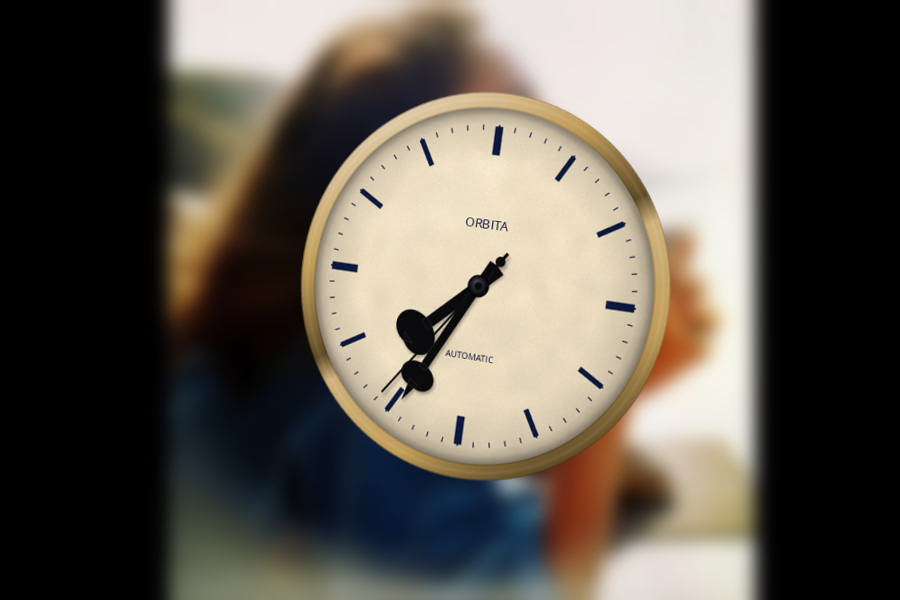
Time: 7h34m36s
